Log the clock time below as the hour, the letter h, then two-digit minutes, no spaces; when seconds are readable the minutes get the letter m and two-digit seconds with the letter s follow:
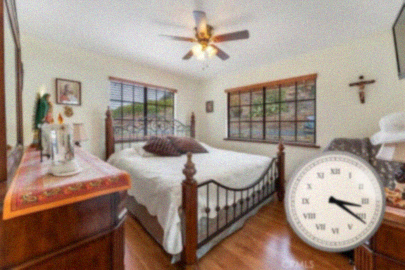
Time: 3h21
